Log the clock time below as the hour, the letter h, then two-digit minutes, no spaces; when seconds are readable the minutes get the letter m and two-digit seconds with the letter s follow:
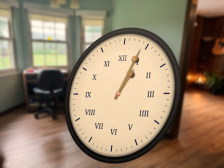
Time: 1h04
